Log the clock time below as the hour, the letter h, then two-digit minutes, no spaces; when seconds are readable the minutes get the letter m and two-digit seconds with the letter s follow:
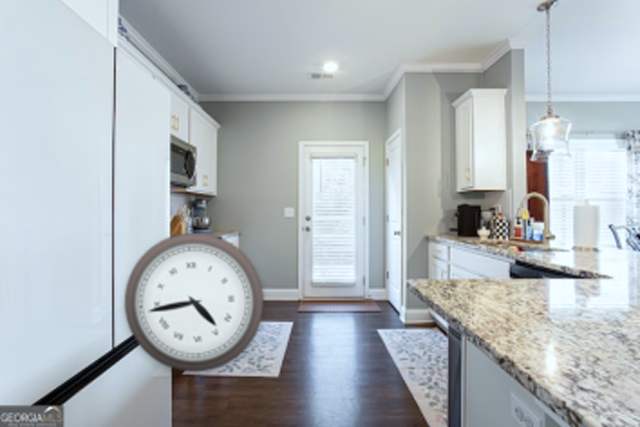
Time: 4h44
